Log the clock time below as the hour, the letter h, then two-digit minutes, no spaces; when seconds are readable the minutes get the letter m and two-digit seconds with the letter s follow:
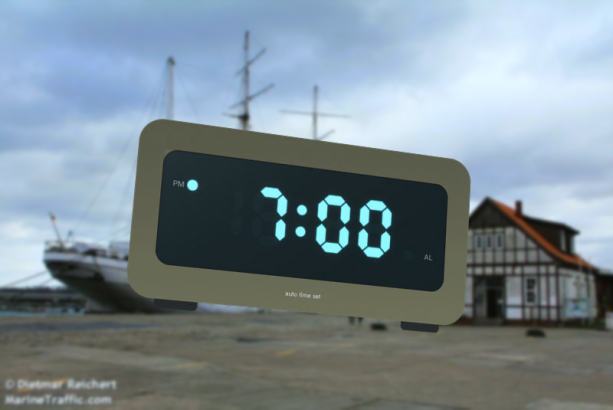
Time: 7h00
